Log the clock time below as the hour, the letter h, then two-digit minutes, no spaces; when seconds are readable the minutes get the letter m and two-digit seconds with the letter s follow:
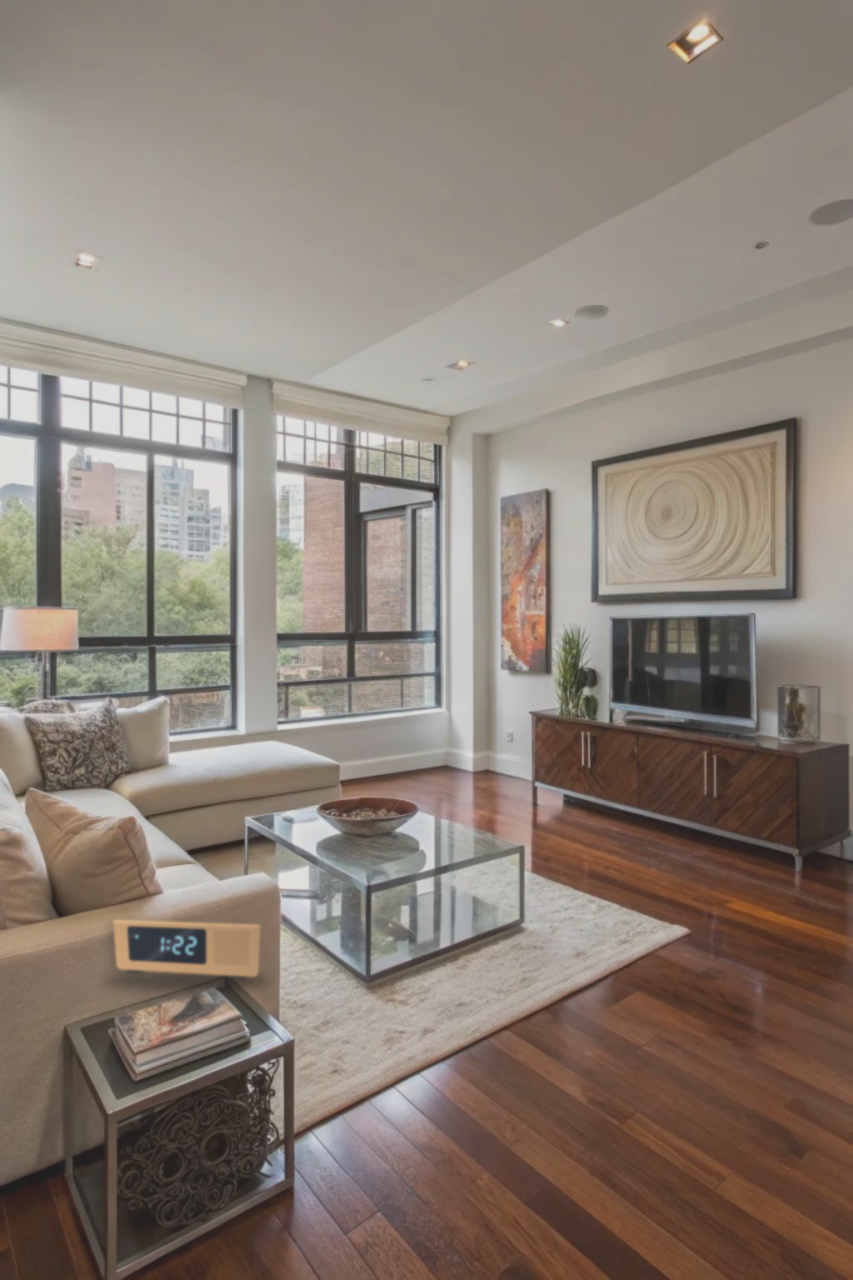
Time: 1h22
